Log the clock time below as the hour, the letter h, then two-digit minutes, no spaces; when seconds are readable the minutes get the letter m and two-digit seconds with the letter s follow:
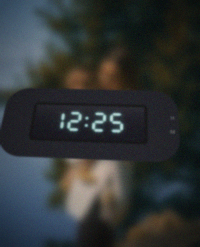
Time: 12h25
